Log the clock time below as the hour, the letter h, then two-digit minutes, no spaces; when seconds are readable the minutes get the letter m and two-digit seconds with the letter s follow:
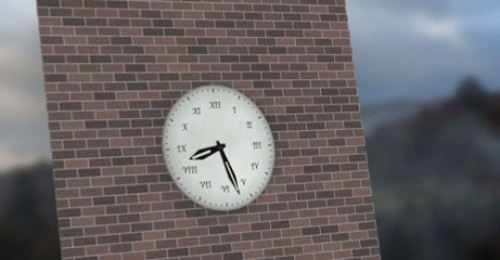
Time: 8h27
